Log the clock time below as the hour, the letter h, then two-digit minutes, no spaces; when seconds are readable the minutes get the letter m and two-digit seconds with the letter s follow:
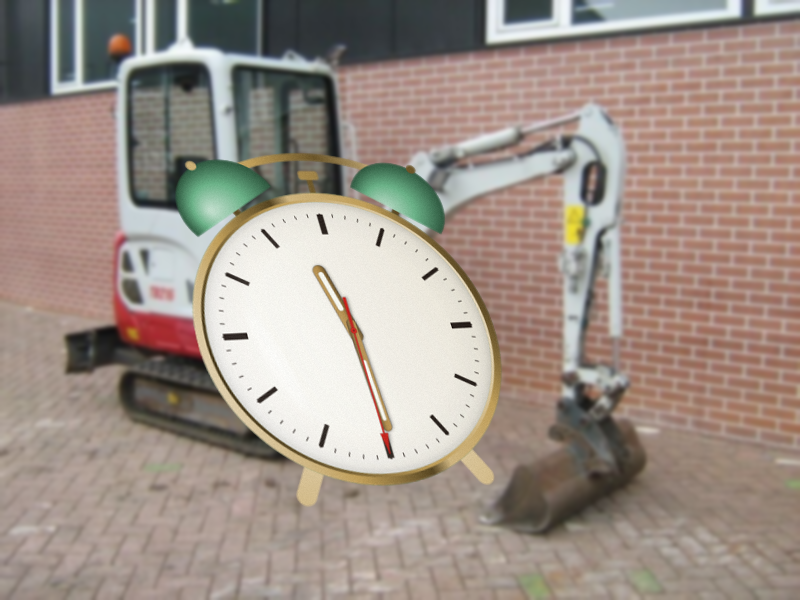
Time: 11h29m30s
